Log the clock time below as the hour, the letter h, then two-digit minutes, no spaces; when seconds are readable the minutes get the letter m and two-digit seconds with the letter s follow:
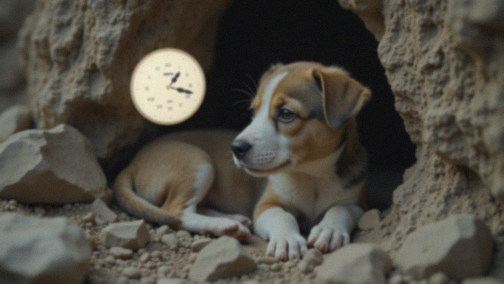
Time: 1h18
